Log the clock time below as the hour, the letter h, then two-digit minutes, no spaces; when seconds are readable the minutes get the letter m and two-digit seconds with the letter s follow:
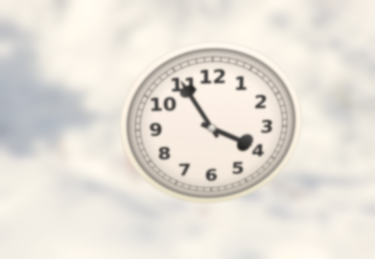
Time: 3h55
